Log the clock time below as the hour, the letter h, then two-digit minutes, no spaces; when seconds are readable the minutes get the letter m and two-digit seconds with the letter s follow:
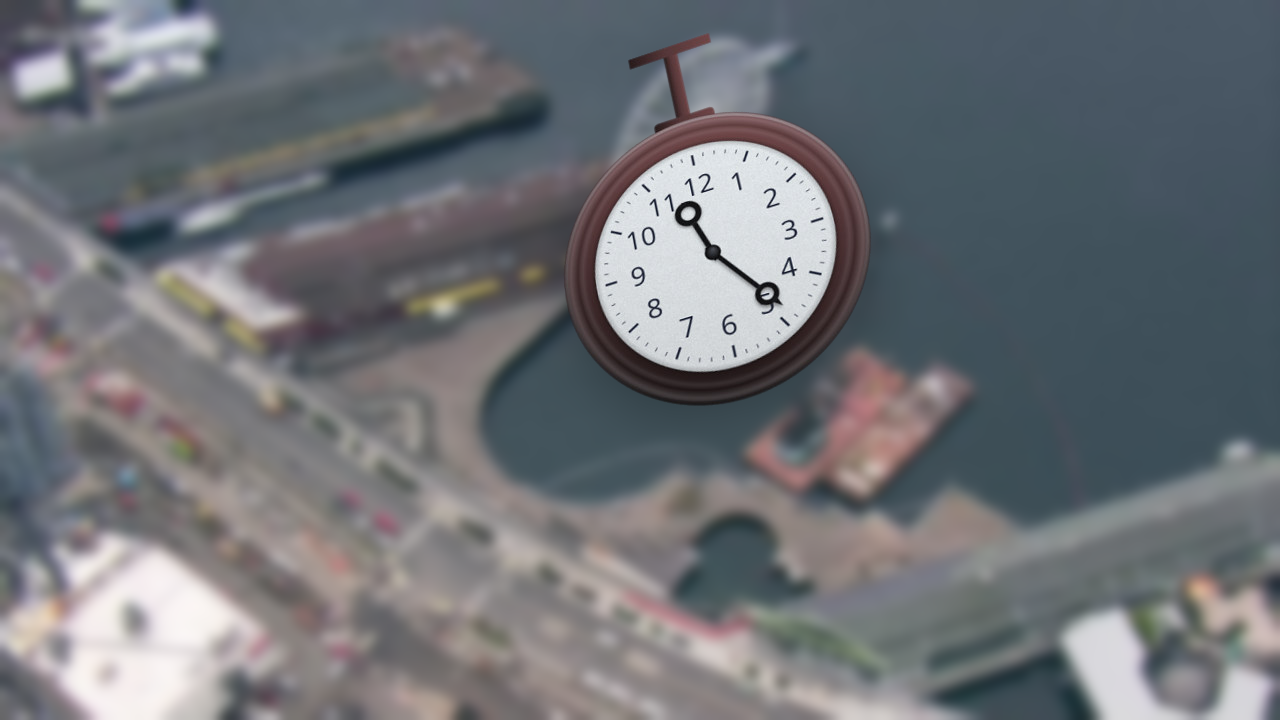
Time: 11h24
